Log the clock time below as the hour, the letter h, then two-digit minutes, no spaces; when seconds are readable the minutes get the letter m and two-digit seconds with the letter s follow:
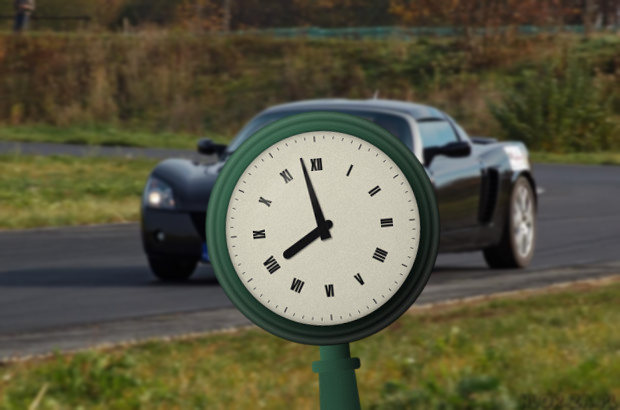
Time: 7h58
